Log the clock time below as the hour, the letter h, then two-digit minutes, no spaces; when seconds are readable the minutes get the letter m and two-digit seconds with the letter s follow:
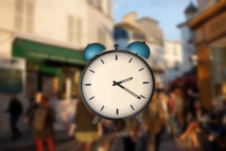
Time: 2h21
